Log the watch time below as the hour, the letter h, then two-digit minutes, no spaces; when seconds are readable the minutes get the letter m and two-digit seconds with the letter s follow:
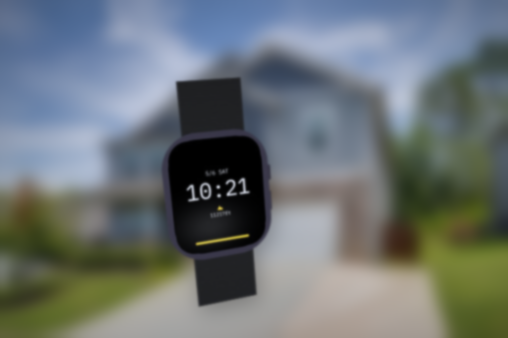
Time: 10h21
